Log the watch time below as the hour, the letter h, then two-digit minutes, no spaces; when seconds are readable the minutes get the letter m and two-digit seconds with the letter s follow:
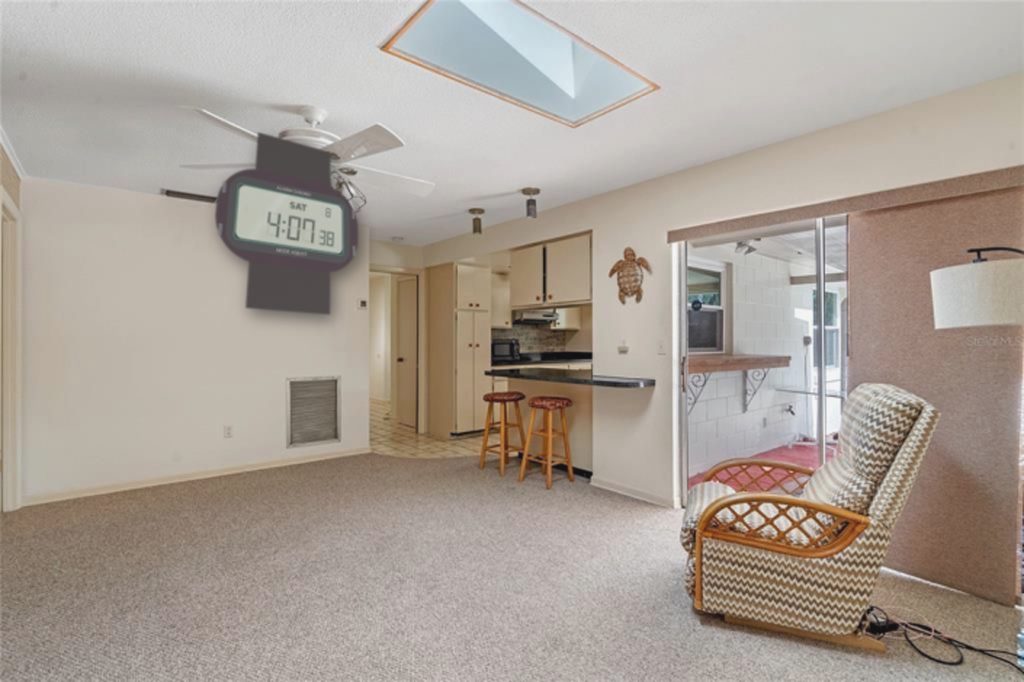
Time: 4h07m38s
